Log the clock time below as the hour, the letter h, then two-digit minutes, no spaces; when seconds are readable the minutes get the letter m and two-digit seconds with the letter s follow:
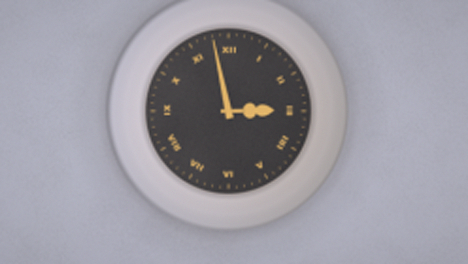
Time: 2h58
